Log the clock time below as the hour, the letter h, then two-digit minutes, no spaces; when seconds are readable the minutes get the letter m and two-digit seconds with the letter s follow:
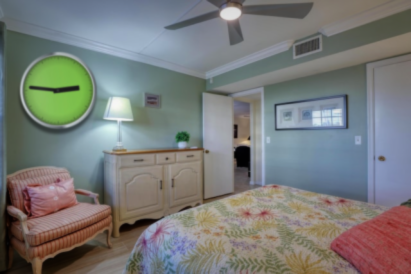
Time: 2h46
